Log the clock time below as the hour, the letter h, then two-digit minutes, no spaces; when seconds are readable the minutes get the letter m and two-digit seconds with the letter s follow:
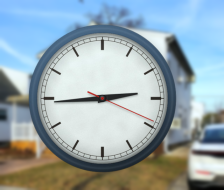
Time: 2h44m19s
